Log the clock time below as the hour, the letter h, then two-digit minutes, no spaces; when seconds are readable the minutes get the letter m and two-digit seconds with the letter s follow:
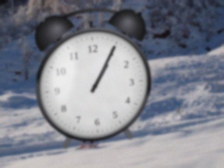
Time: 1h05
